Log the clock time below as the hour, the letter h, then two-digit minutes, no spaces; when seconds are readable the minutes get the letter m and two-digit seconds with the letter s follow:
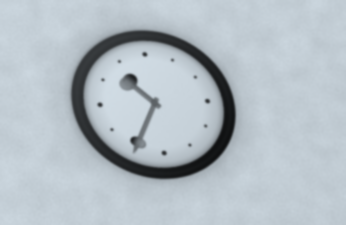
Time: 10h35
